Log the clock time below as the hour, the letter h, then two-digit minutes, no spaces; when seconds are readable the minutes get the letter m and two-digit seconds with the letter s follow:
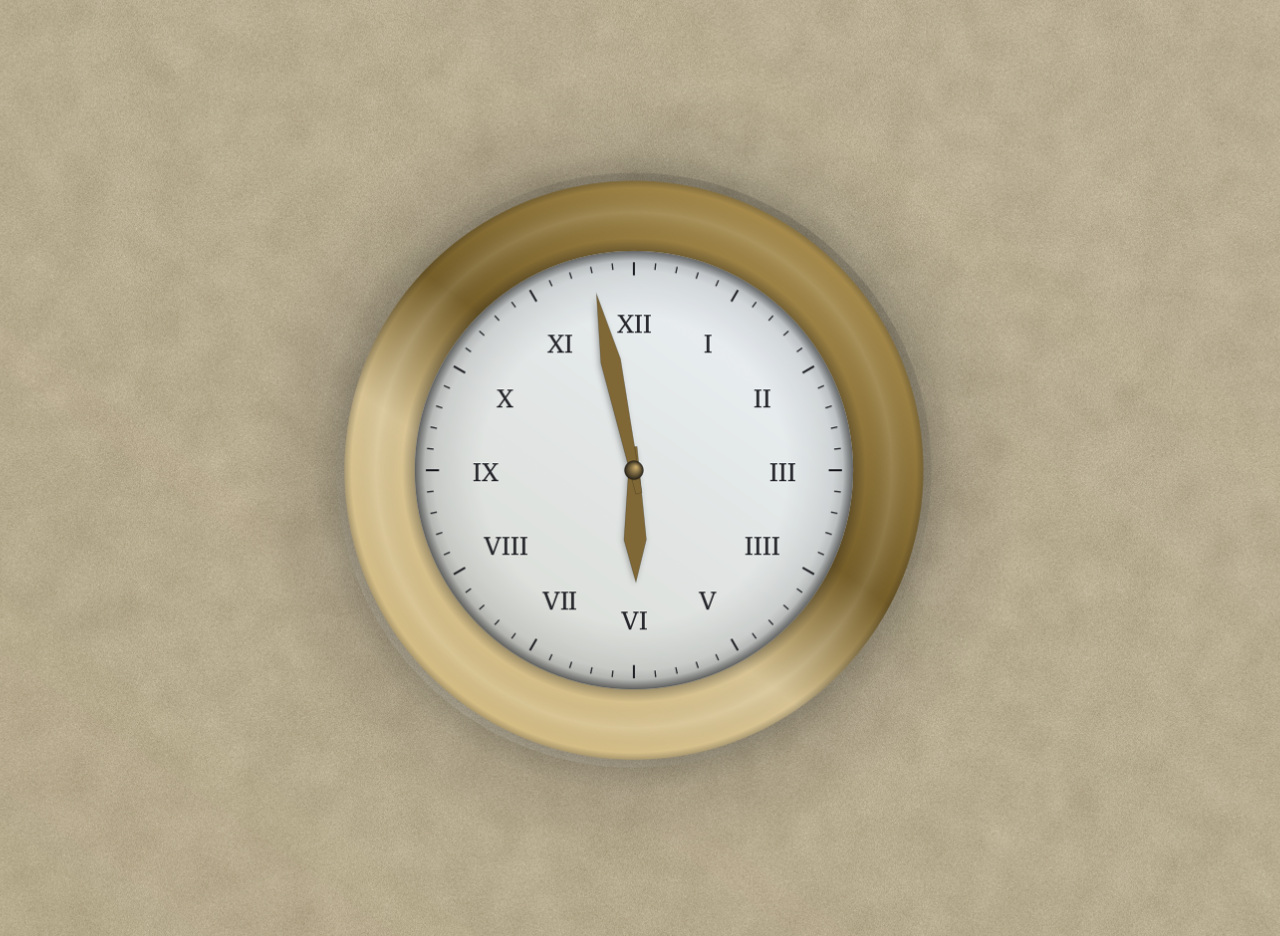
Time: 5h58
